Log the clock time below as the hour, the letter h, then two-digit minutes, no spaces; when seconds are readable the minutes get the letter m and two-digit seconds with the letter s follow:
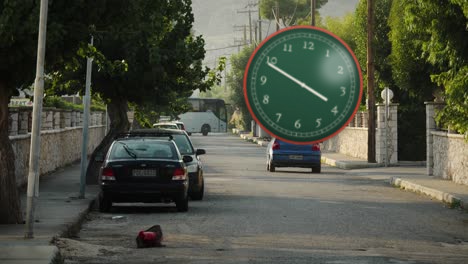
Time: 3h49
